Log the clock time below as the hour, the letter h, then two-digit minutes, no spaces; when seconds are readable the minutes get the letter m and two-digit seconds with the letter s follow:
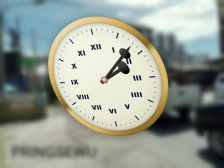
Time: 2h08
